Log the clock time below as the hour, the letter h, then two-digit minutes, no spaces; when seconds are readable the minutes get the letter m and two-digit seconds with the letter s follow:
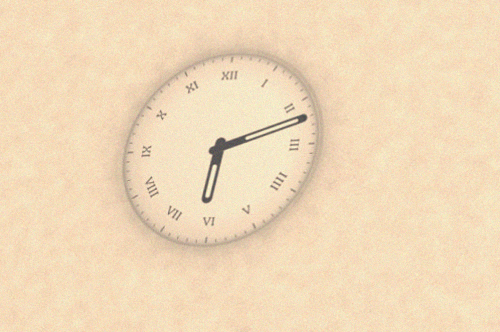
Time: 6h12
